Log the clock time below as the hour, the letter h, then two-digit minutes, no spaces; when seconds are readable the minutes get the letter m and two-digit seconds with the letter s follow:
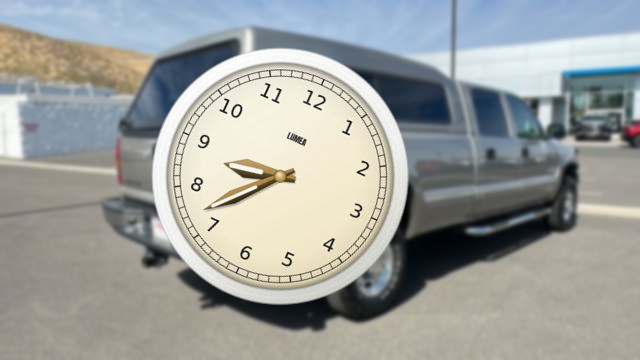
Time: 8h37
